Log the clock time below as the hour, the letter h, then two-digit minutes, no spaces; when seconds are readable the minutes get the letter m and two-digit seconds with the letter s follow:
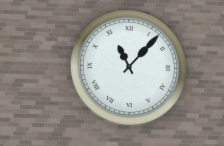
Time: 11h07
